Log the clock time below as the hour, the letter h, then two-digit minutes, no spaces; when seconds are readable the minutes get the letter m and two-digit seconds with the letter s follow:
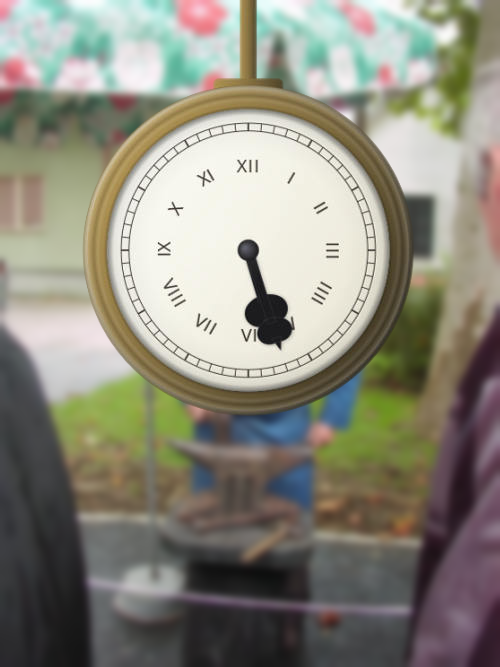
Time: 5h27
